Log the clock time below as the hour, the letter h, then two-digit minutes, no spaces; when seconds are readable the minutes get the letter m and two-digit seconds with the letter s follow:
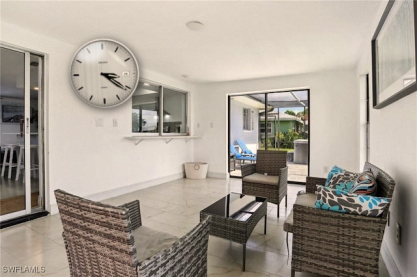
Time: 3h21
